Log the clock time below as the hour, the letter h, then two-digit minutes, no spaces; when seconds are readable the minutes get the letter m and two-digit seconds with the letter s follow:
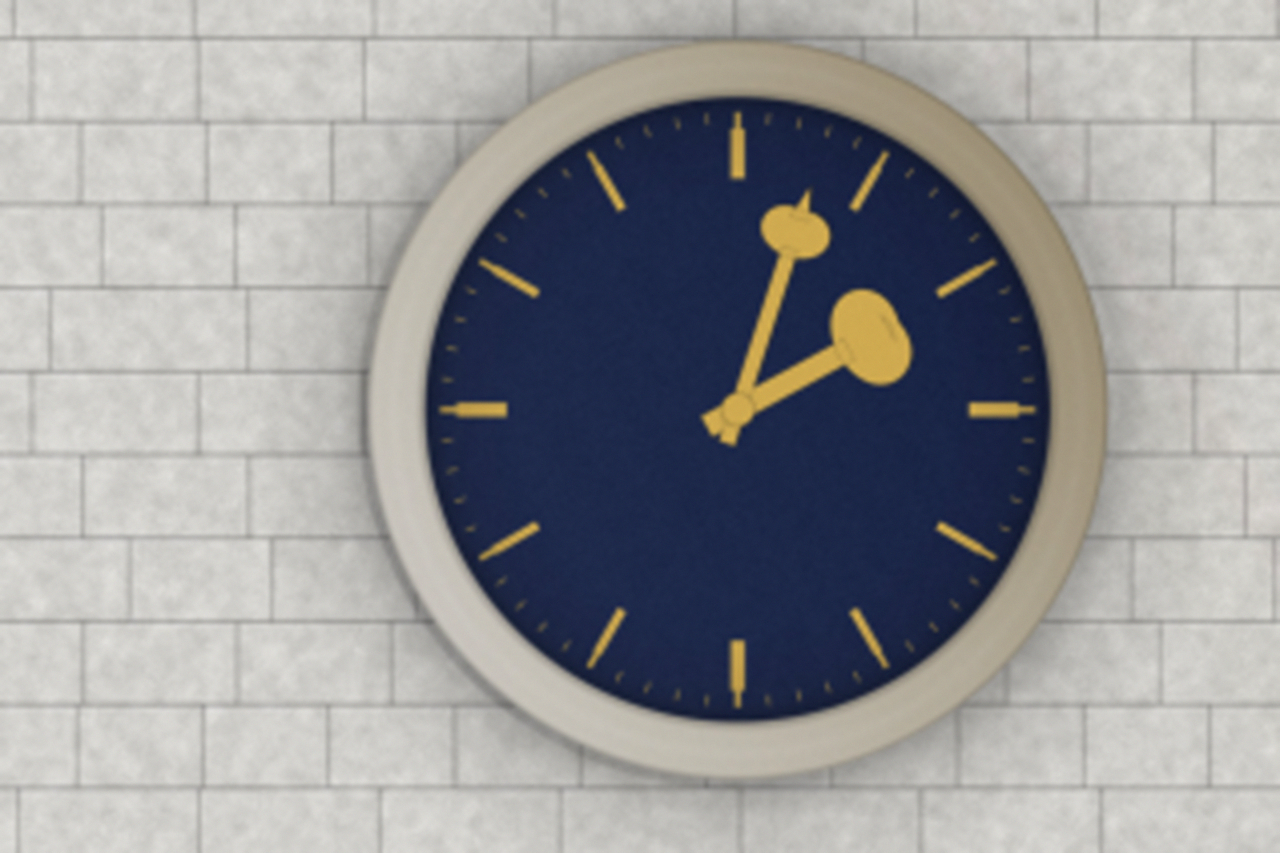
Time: 2h03
